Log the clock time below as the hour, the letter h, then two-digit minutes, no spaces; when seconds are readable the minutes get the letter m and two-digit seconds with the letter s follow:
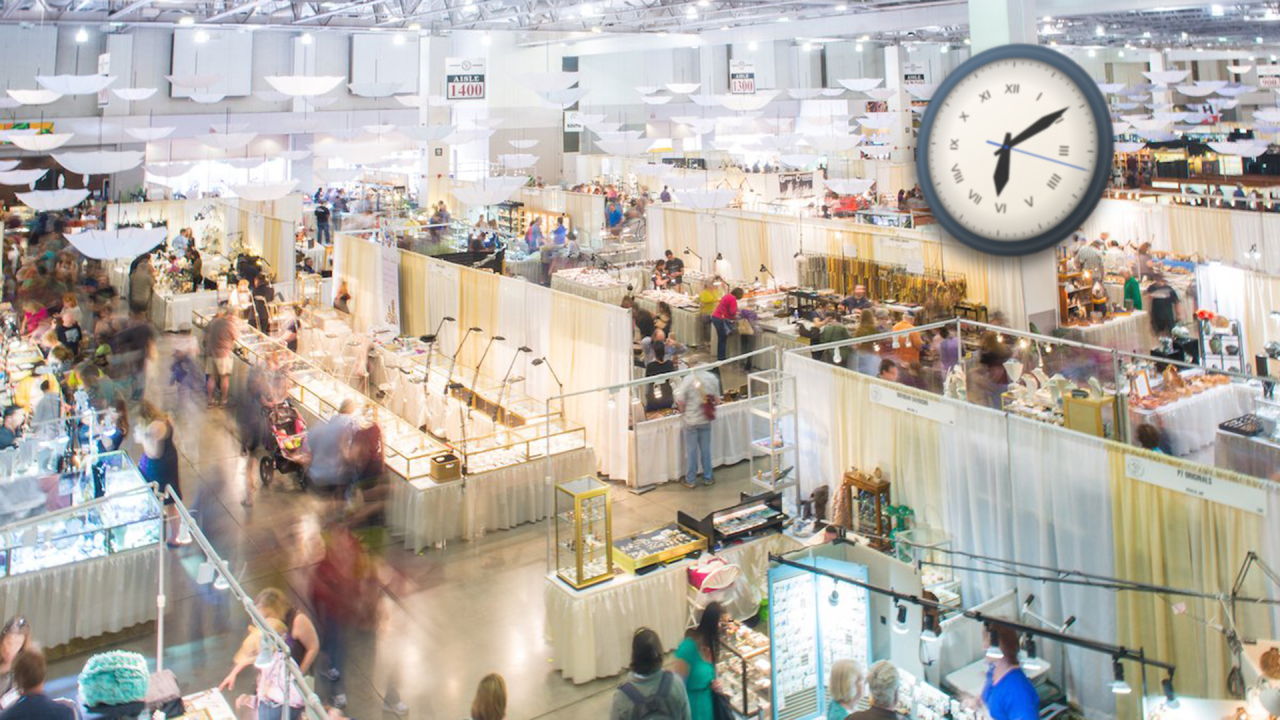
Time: 6h09m17s
